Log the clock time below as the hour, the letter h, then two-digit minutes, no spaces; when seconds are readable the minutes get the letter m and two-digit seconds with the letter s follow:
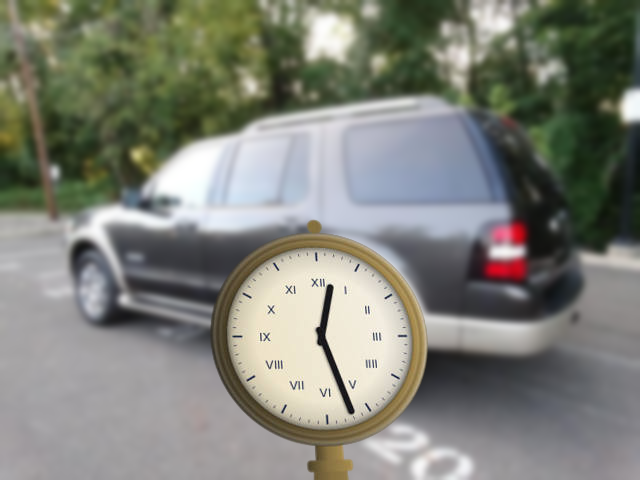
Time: 12h27
